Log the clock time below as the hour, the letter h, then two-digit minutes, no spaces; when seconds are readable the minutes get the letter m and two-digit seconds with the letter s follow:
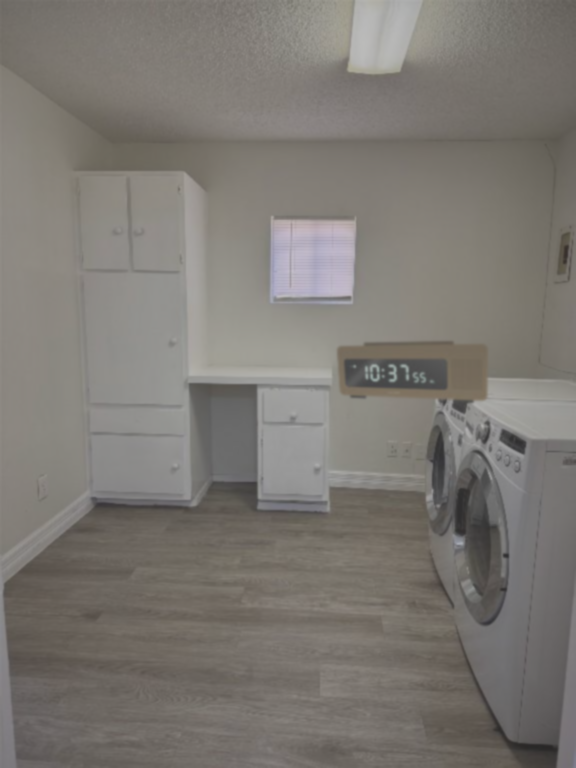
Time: 10h37
